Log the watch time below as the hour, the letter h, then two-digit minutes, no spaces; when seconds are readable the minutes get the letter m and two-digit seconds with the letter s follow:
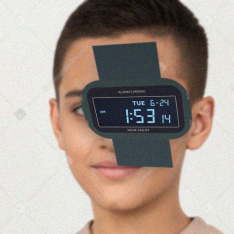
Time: 1h53m14s
